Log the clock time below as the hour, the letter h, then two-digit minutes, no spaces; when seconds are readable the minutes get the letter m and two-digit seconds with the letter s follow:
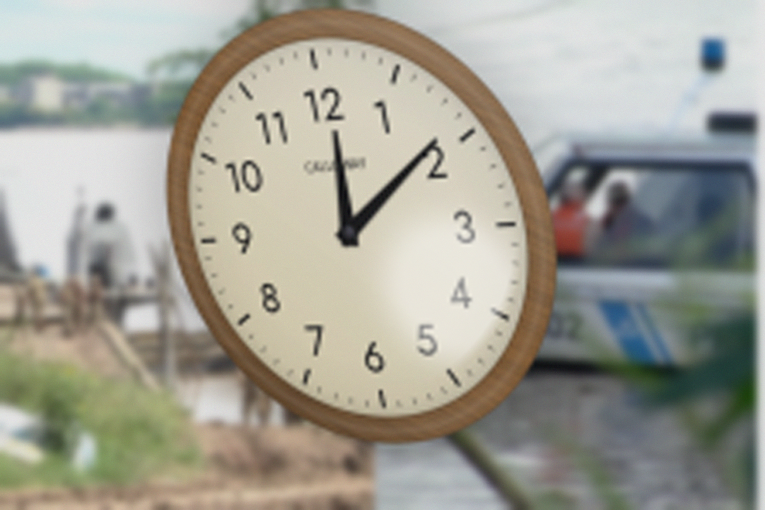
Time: 12h09
